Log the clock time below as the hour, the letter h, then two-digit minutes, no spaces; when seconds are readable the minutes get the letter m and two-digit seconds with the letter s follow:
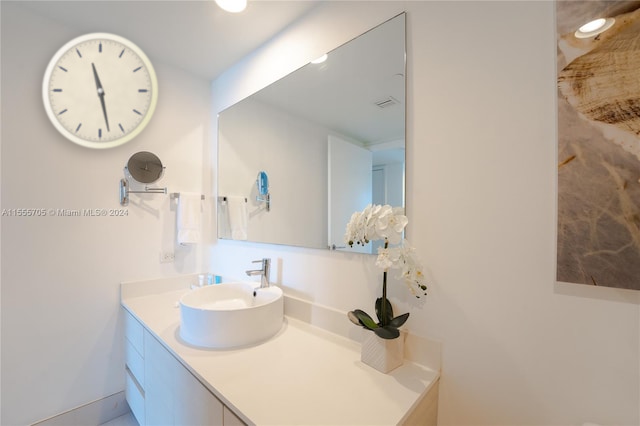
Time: 11h28
